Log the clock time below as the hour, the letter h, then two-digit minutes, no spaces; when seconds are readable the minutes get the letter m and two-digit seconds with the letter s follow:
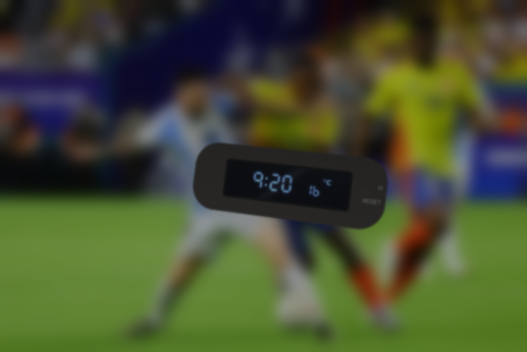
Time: 9h20
